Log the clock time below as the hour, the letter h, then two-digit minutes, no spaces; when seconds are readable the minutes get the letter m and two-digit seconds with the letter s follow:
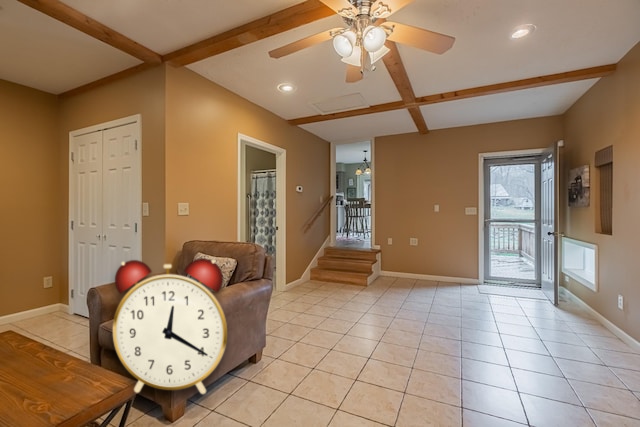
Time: 12h20
